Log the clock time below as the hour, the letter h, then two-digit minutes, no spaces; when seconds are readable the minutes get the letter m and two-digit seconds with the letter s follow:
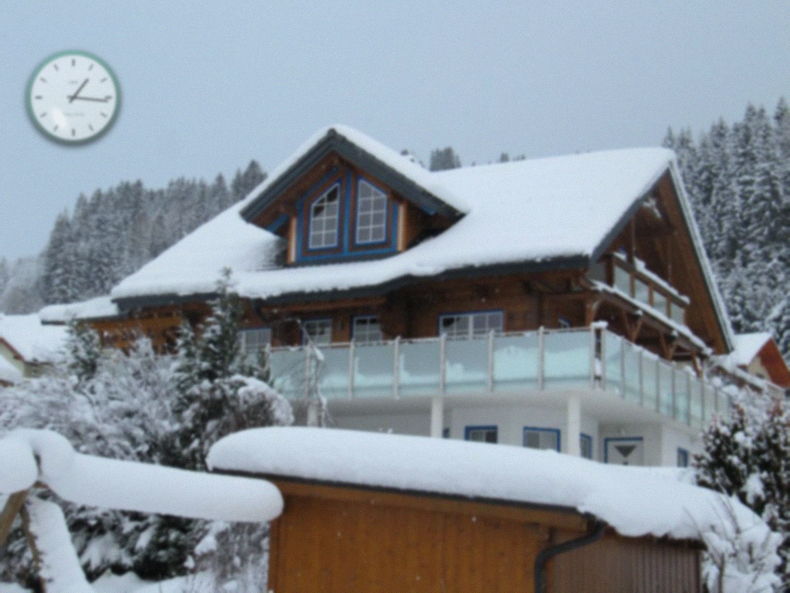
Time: 1h16
